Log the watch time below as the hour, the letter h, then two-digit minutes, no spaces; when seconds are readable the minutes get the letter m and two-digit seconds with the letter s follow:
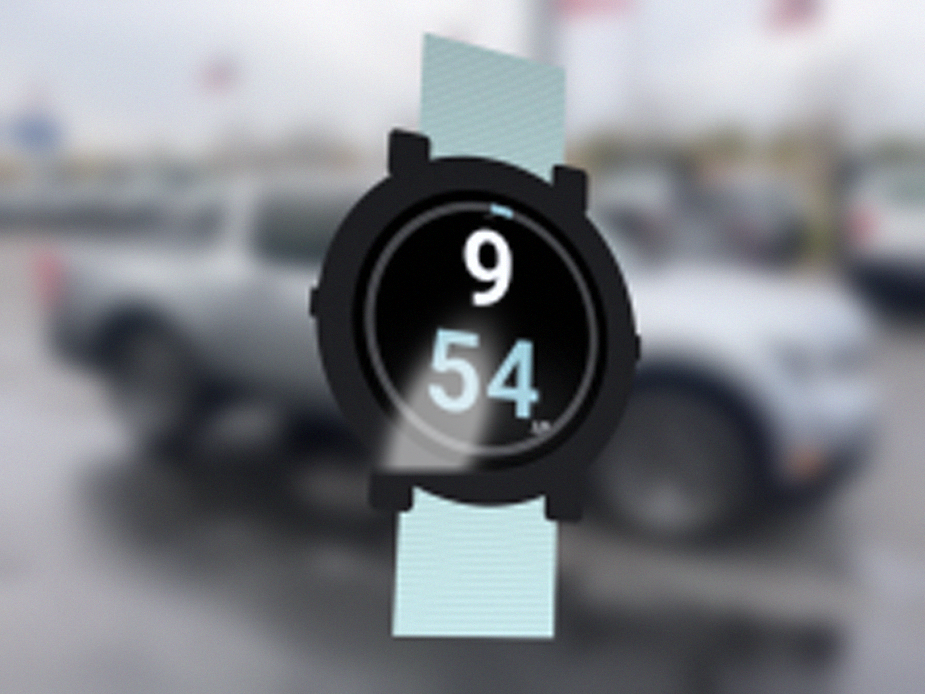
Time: 9h54
